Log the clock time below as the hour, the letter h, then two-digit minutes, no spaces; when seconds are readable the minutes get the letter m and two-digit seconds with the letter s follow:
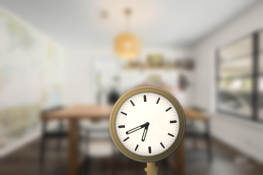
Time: 6h42
